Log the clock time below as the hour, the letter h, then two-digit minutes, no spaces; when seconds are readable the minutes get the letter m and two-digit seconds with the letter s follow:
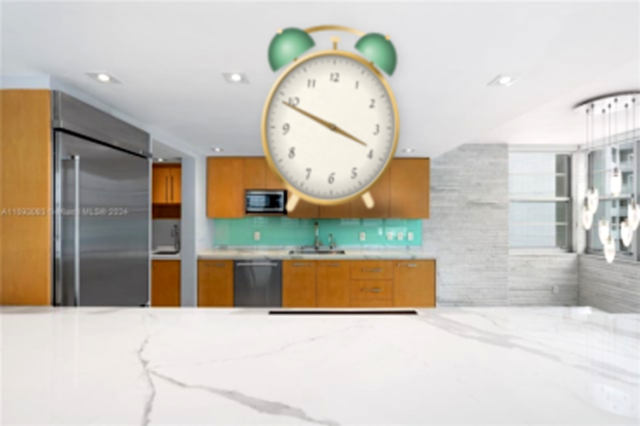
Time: 3h49
